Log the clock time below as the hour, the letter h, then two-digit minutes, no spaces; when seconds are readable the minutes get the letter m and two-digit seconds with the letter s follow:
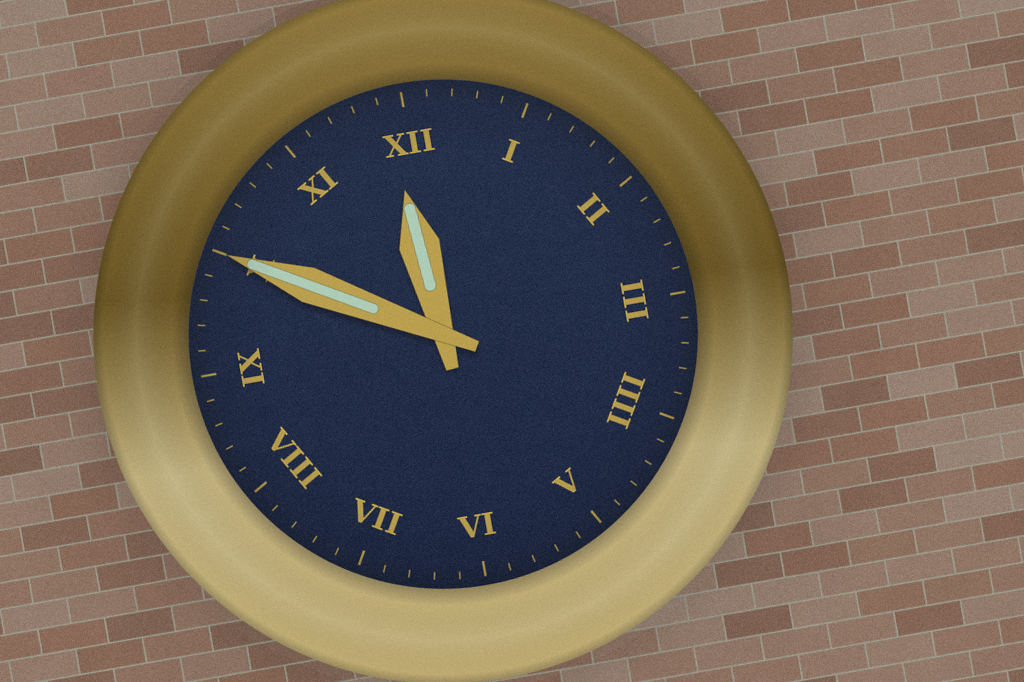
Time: 11h50
